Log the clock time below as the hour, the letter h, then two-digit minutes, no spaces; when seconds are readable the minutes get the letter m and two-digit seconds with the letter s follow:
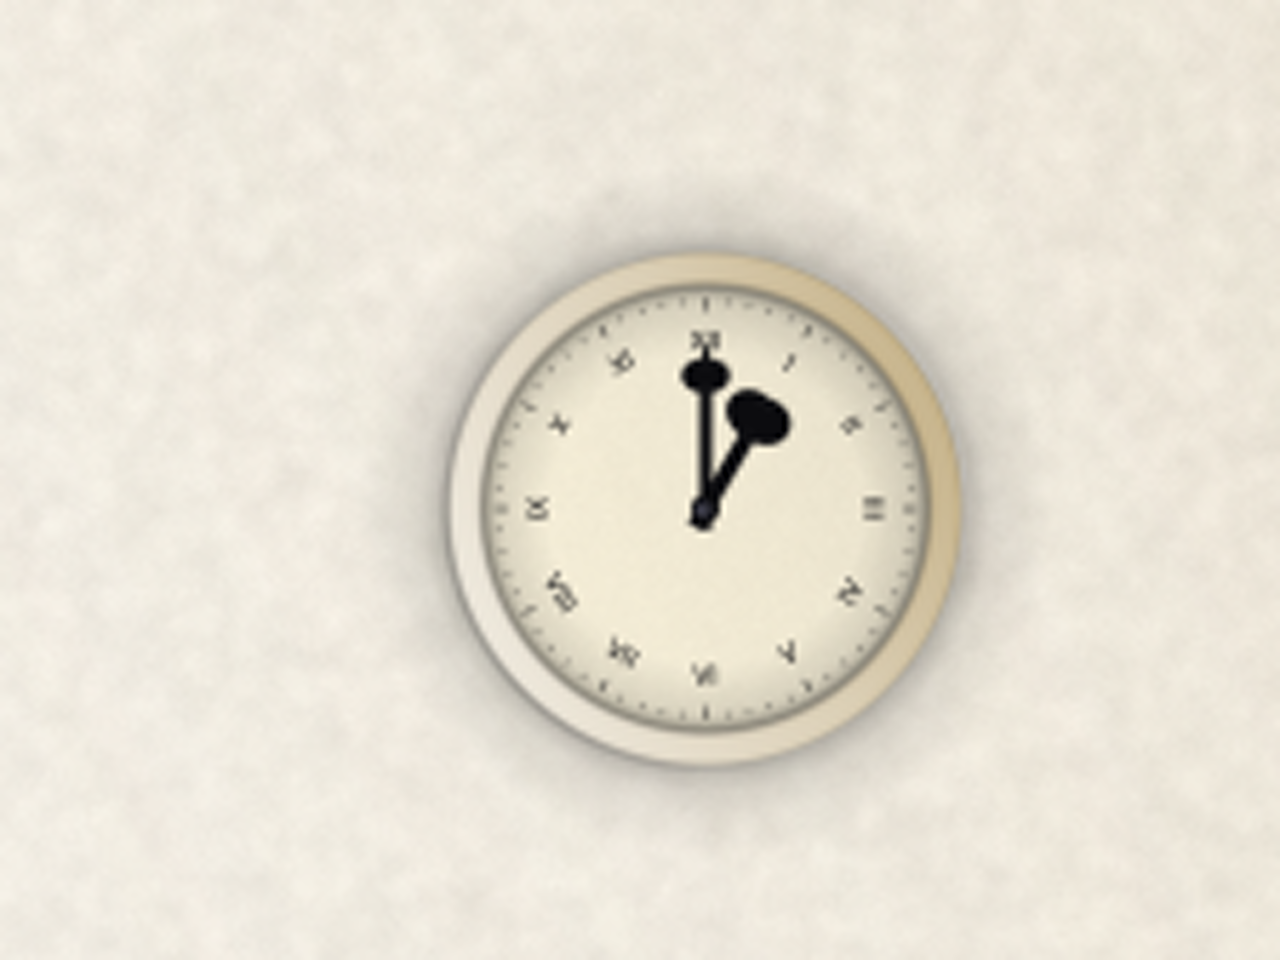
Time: 1h00
